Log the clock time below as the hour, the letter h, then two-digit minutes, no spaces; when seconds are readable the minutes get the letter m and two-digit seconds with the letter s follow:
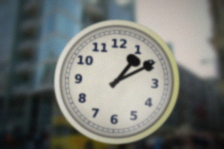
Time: 1h10
